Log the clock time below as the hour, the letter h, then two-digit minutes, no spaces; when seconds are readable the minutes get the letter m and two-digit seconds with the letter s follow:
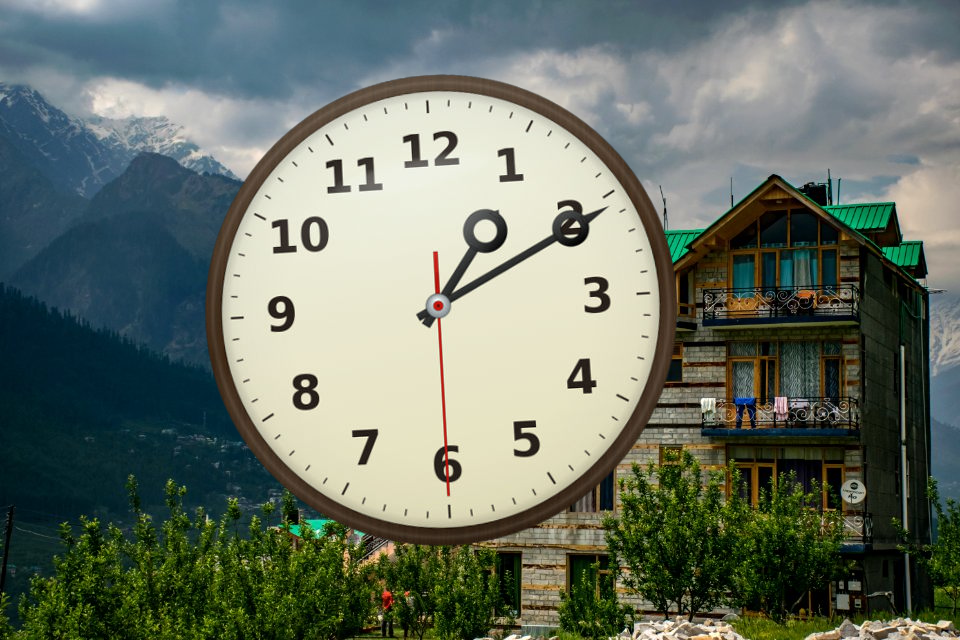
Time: 1h10m30s
